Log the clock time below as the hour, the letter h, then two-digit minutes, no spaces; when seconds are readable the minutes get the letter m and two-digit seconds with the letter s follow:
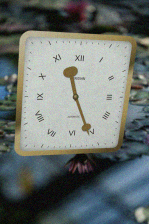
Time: 11h26
